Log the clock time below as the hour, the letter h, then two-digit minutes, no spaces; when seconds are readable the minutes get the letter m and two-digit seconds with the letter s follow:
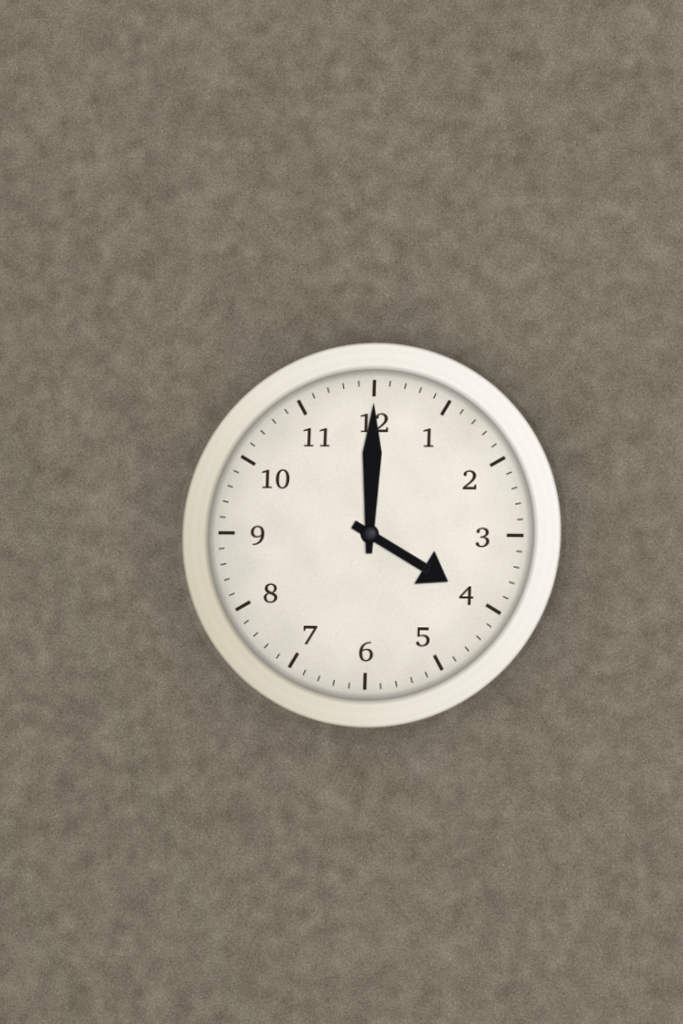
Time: 4h00
